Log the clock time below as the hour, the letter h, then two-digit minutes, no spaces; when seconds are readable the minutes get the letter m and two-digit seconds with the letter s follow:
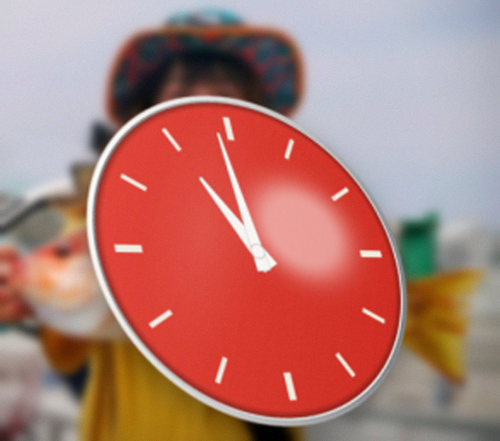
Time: 10h59
